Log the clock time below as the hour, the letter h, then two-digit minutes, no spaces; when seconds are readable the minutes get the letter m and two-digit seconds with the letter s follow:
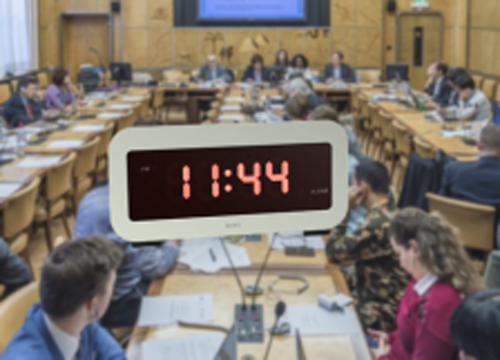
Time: 11h44
